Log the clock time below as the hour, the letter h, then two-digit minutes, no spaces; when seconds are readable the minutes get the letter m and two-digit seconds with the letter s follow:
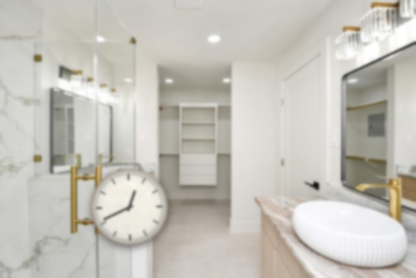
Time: 12h41
